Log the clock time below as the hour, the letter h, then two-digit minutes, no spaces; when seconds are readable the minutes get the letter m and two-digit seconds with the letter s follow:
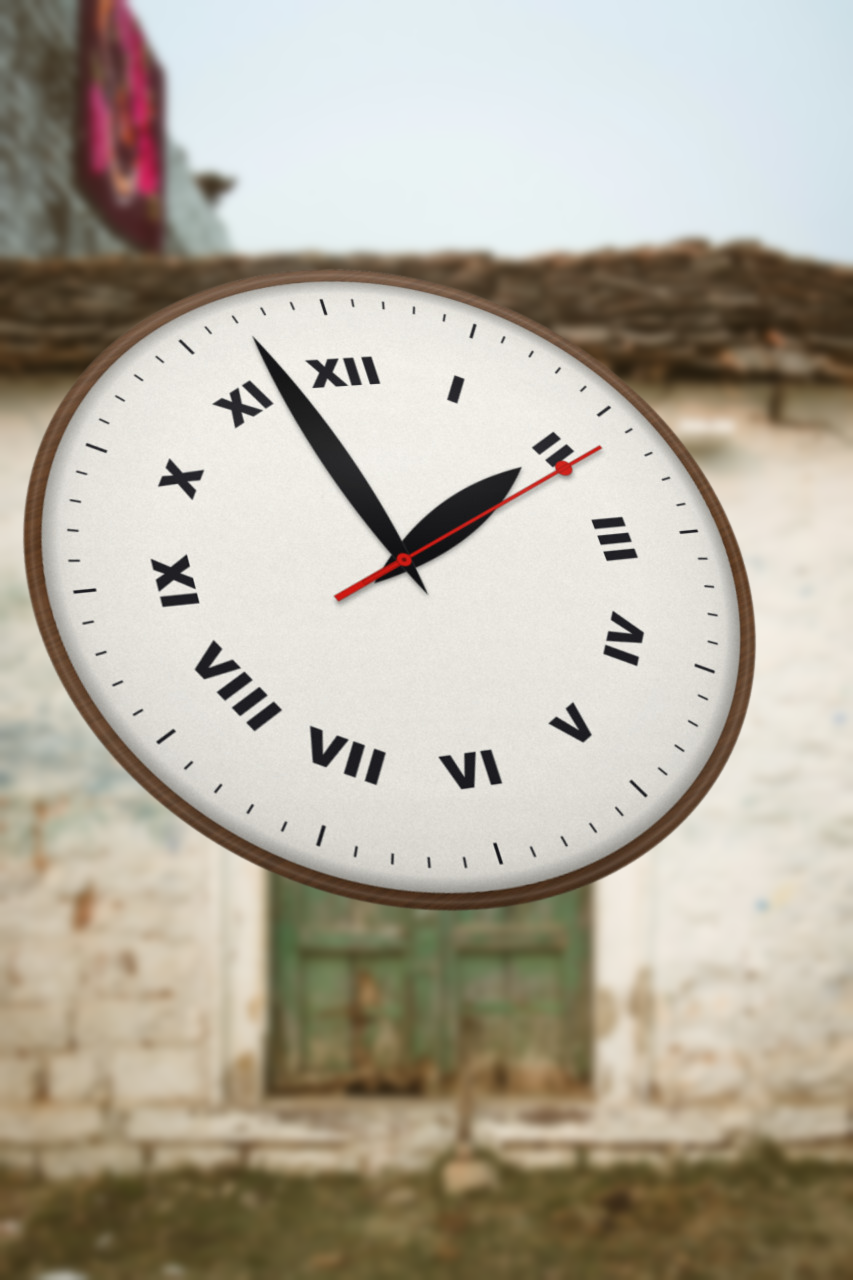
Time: 1h57m11s
